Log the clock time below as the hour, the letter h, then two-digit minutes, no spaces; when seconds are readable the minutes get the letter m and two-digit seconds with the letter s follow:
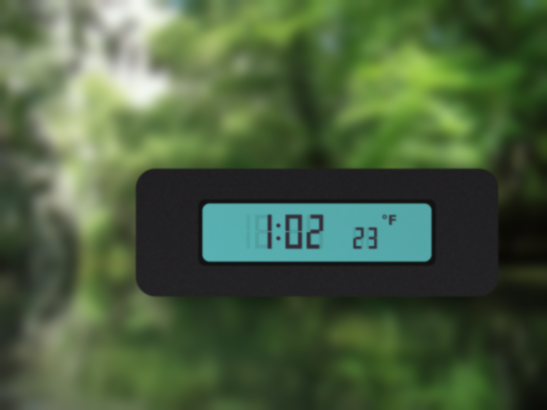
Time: 1h02
